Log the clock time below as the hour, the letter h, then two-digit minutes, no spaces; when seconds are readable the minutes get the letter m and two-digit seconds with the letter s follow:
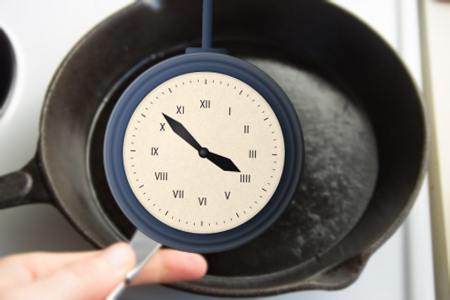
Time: 3h52
